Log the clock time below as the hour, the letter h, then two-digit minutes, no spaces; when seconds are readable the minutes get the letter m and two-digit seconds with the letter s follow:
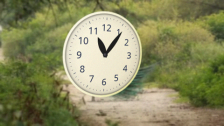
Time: 11h06
